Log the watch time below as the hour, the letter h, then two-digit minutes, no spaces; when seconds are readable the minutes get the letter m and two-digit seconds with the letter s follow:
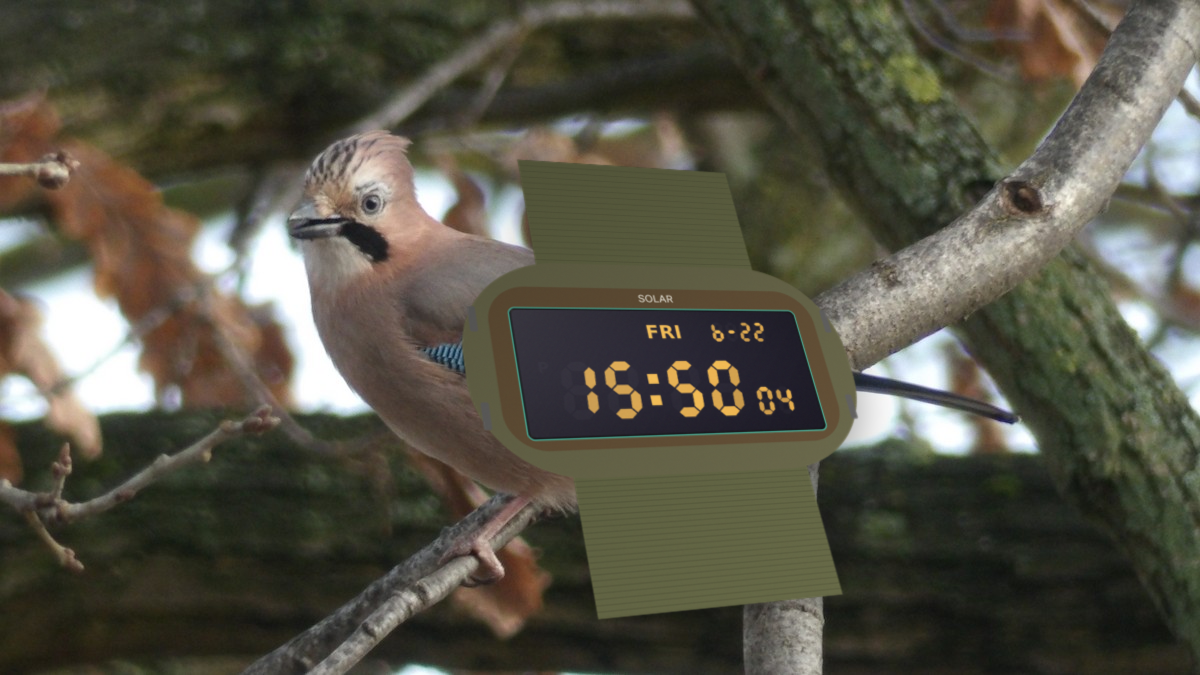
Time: 15h50m04s
